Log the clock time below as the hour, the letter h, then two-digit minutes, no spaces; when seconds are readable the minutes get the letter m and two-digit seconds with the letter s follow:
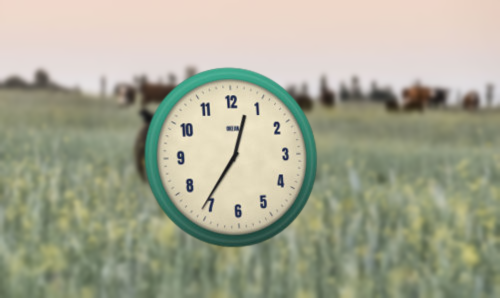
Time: 12h36
